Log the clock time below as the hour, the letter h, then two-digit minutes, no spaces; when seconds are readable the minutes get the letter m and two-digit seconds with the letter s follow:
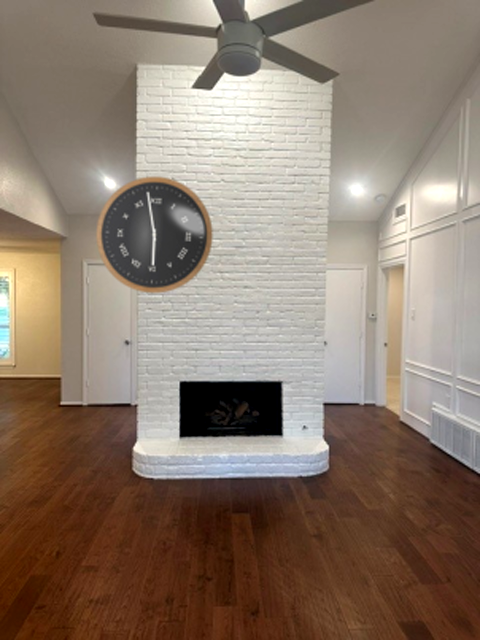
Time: 5h58
